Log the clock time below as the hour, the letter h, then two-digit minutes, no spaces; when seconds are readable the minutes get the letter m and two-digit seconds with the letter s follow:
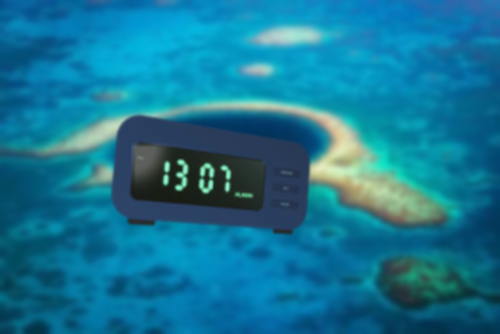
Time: 13h07
